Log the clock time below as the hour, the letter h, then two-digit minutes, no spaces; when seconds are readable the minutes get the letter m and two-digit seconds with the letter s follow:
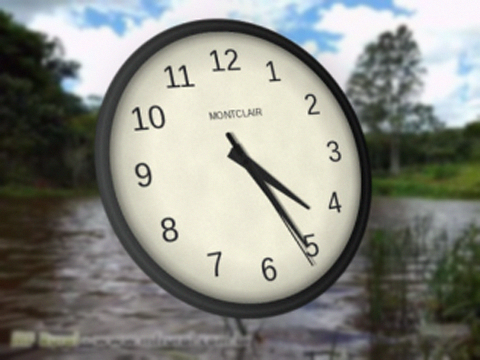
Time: 4h25m26s
